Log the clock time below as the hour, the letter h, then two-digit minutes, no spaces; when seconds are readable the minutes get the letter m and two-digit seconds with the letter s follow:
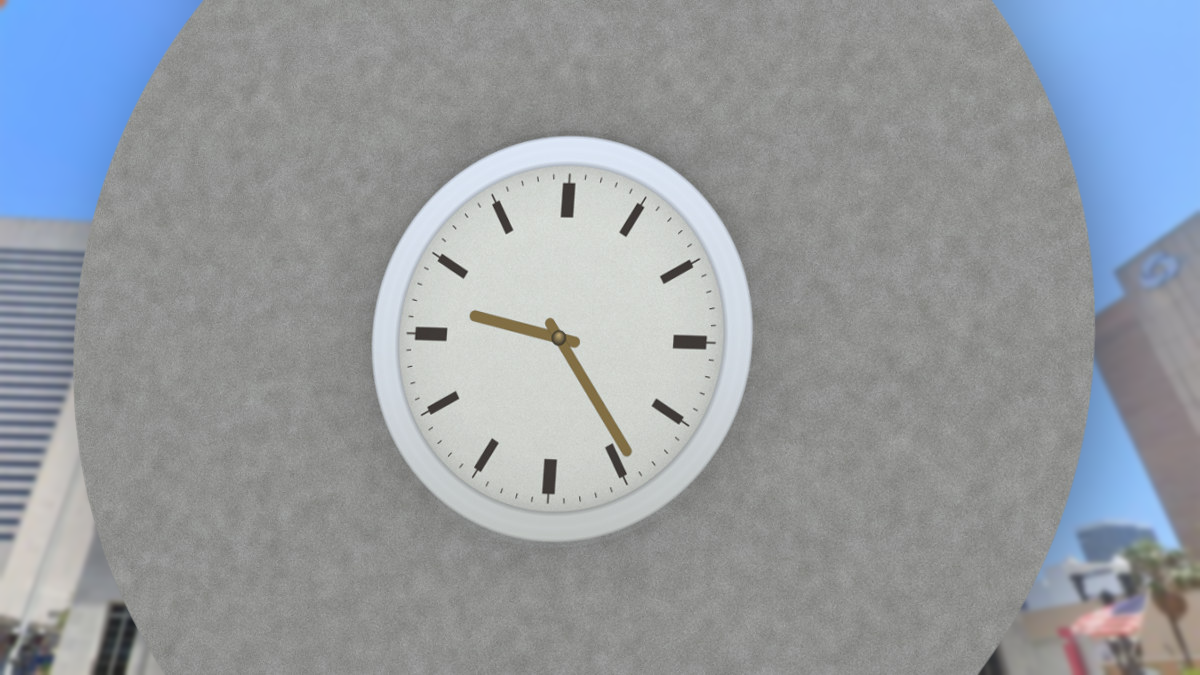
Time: 9h24
